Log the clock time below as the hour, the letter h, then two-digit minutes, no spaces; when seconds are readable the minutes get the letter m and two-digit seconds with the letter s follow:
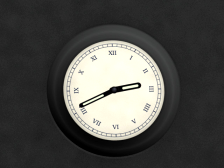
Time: 2h41
